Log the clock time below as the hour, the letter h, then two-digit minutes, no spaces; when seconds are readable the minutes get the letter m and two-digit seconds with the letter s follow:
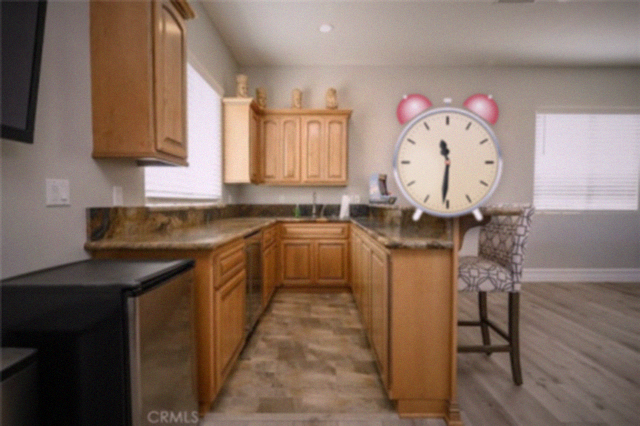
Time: 11h31
